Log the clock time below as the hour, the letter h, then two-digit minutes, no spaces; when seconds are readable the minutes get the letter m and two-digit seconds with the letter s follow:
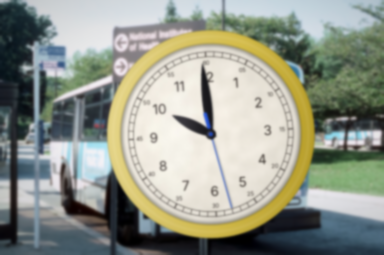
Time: 9h59m28s
